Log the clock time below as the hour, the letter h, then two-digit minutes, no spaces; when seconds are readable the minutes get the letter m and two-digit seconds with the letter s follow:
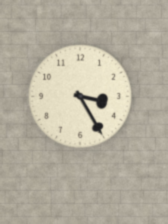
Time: 3h25
